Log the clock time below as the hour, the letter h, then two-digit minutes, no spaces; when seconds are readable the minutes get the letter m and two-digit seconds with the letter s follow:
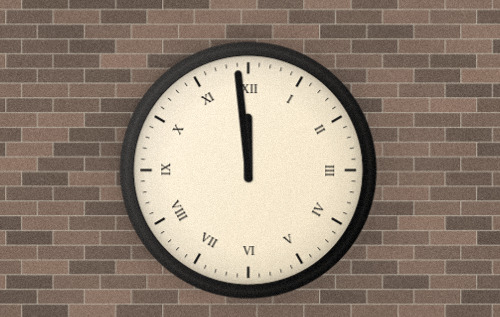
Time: 11h59
